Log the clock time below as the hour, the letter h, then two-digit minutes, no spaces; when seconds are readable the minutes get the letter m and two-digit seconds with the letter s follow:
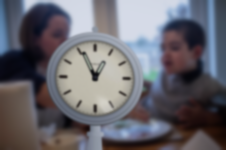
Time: 12h56
